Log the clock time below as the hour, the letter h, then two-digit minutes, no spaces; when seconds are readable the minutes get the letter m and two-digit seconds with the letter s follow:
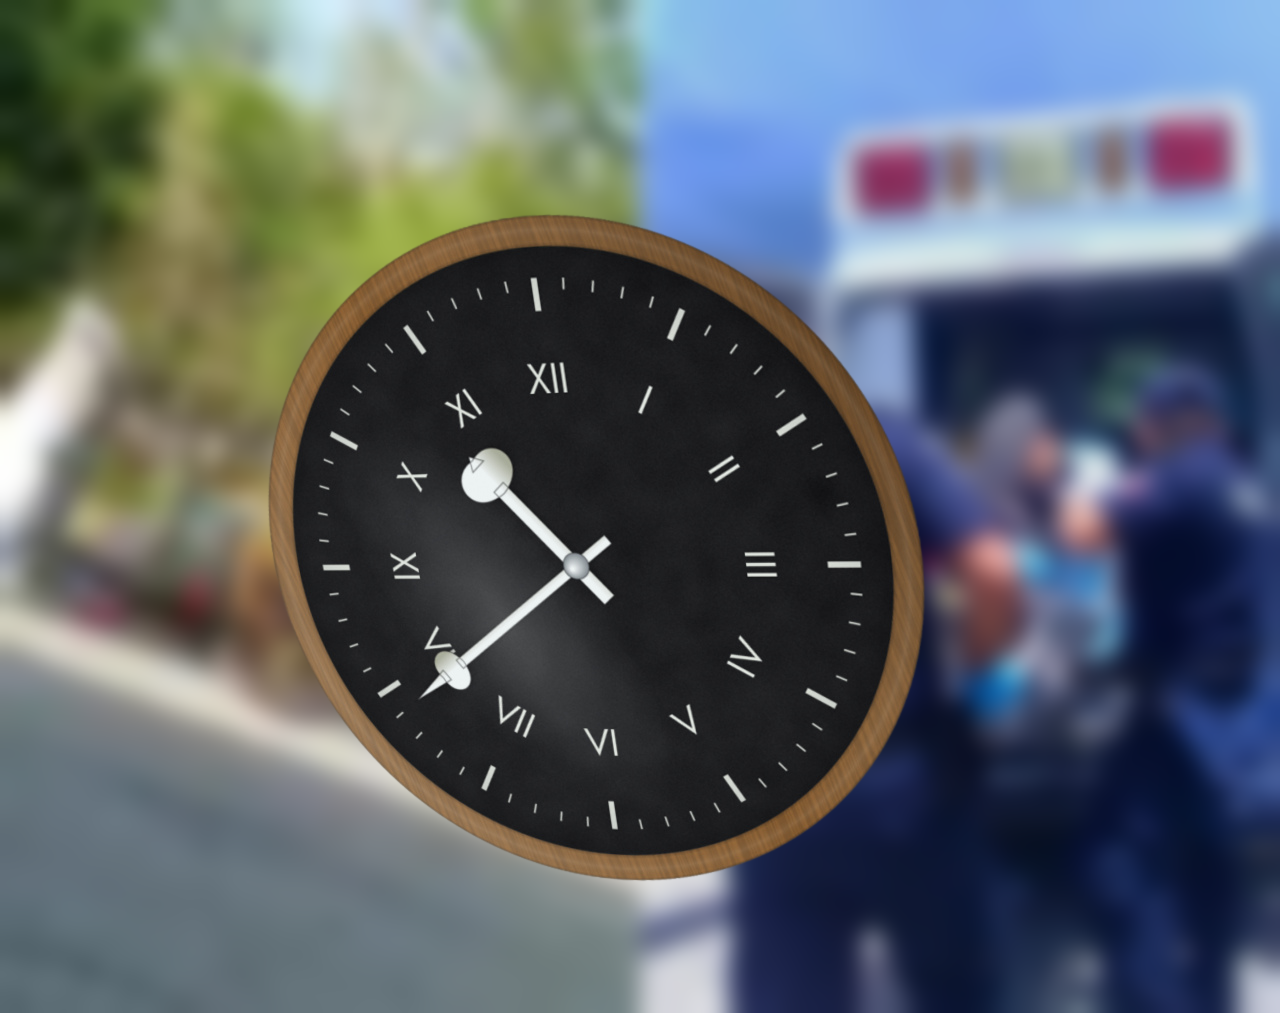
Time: 10h39
